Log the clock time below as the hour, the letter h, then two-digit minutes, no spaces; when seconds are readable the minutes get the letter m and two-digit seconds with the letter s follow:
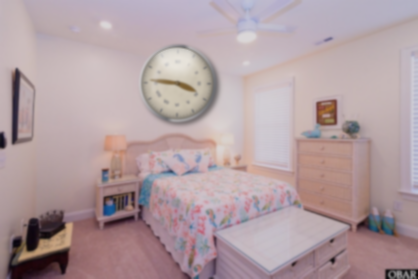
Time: 3h46
